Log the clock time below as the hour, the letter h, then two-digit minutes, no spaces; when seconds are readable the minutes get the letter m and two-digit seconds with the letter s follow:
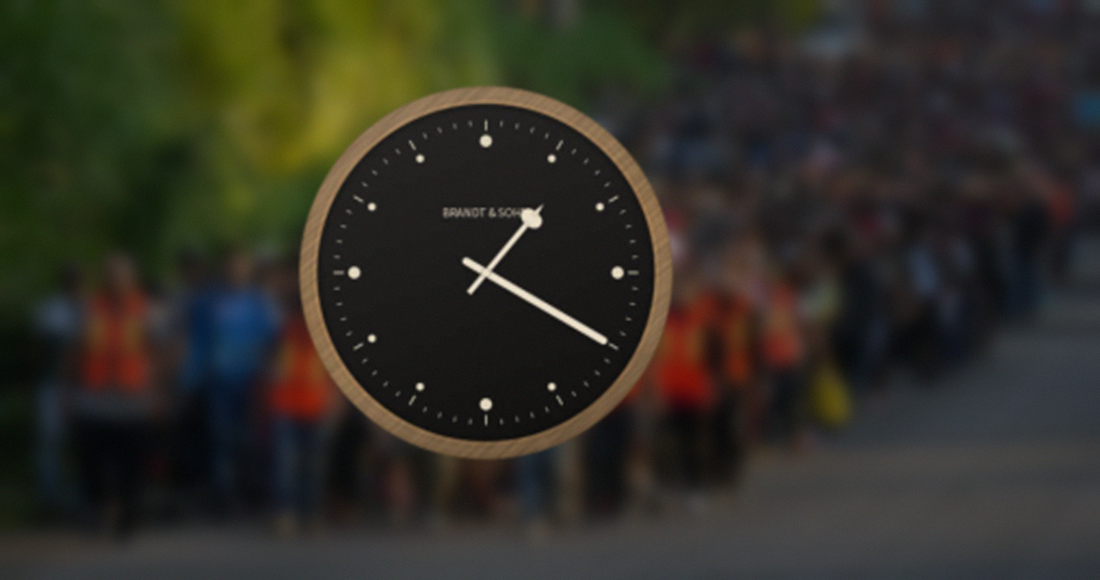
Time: 1h20
